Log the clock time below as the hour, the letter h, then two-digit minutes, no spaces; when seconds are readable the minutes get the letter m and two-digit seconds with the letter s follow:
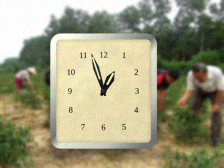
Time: 12h57
